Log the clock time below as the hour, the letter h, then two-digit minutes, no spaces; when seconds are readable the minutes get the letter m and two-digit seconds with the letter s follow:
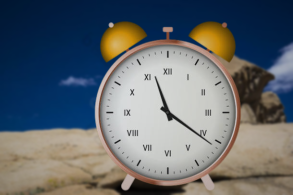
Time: 11h21
